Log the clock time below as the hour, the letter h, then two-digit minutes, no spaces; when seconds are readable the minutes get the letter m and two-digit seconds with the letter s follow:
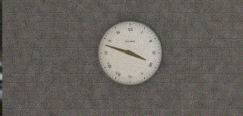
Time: 3h48
